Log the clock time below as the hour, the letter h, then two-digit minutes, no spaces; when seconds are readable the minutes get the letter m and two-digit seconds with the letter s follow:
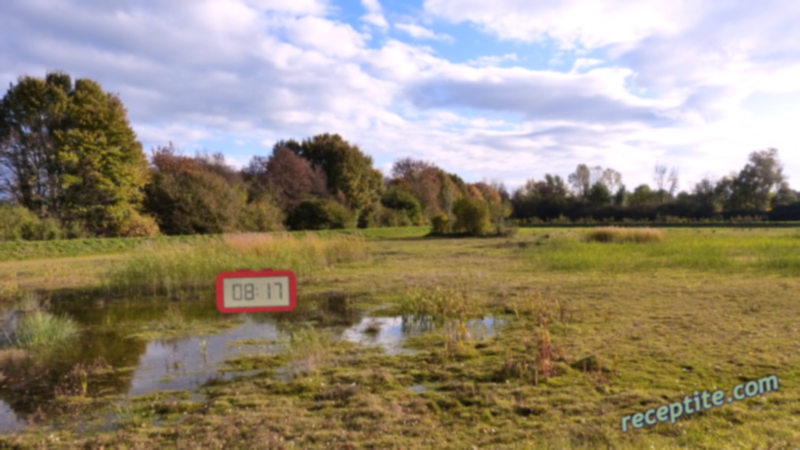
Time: 8h17
